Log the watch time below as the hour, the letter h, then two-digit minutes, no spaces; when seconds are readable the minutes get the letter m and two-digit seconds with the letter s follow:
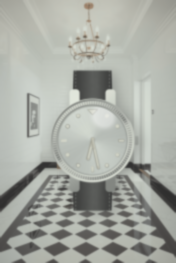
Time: 6h28
